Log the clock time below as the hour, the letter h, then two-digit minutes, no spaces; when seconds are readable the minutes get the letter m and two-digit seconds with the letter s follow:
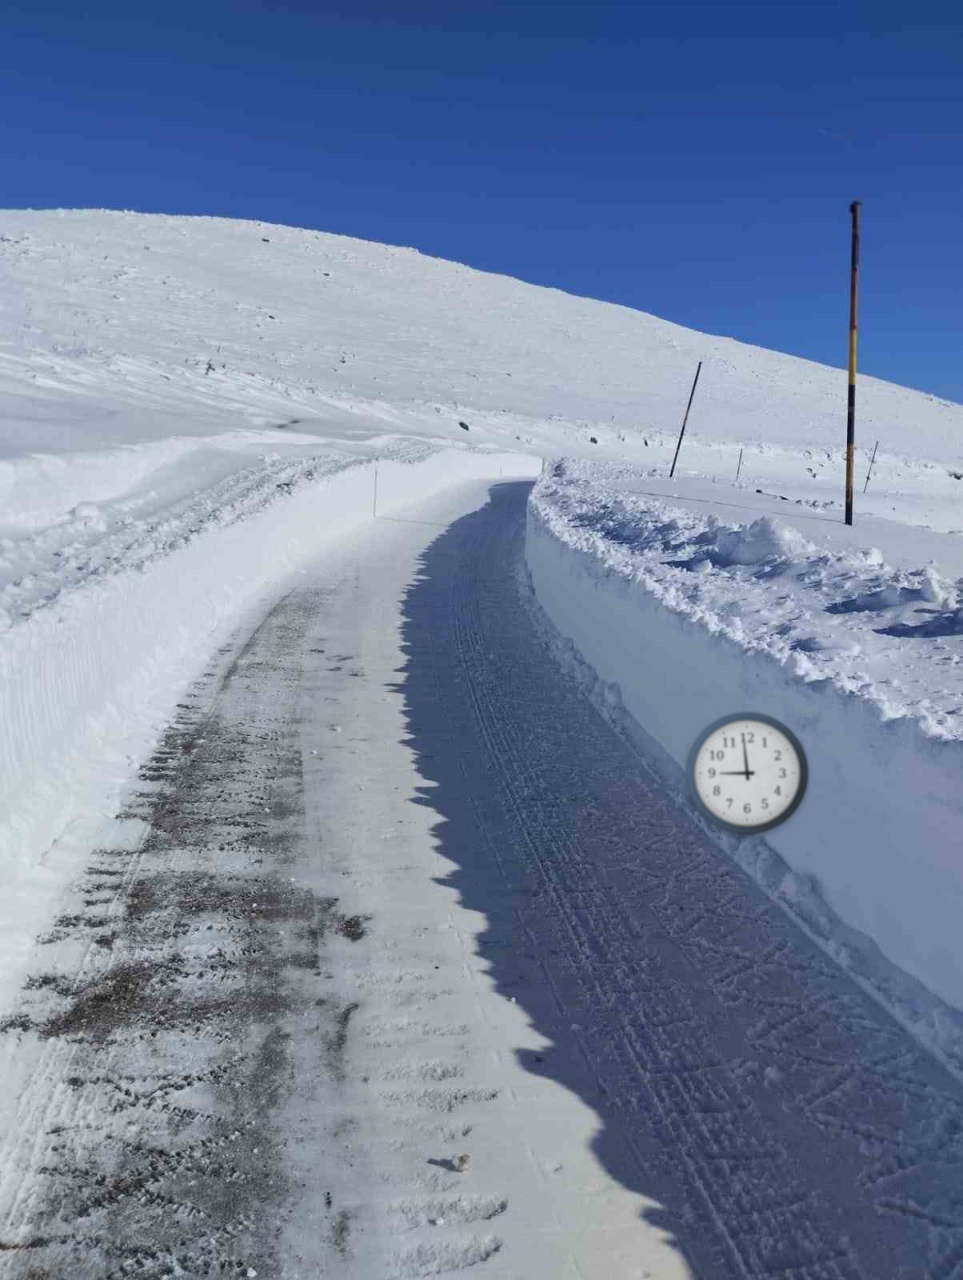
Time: 8h59
